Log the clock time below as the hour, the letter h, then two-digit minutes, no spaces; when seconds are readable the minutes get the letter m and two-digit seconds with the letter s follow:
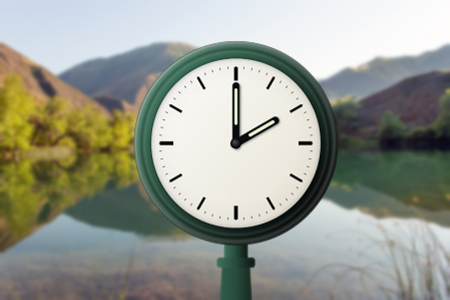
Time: 2h00
